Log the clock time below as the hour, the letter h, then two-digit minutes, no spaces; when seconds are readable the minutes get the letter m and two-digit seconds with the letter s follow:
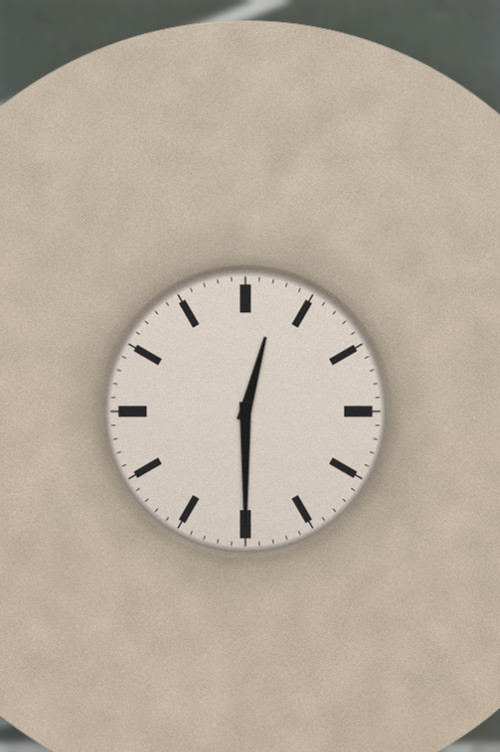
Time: 12h30
